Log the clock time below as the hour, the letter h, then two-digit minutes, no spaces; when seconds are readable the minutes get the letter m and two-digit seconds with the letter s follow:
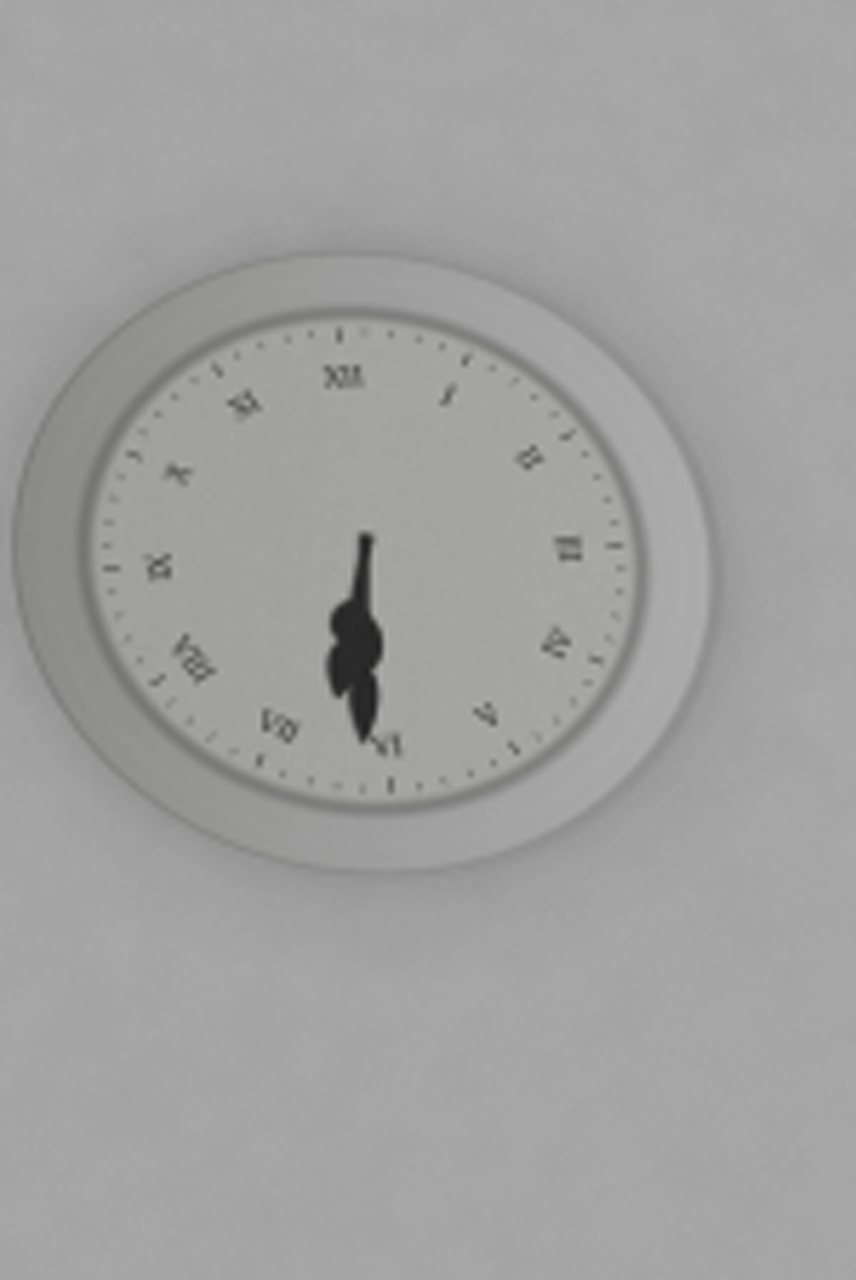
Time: 6h31
